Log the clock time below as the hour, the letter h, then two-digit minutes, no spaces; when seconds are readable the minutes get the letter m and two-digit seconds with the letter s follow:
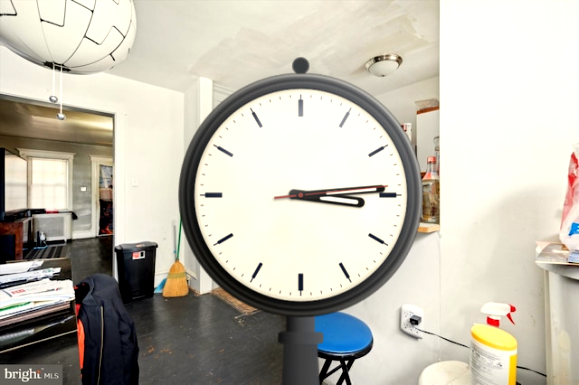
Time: 3h14m14s
